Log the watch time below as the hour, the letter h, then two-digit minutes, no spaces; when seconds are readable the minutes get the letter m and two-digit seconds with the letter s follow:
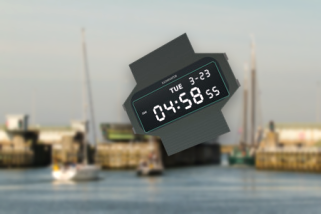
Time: 4h58m55s
